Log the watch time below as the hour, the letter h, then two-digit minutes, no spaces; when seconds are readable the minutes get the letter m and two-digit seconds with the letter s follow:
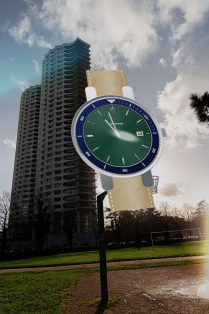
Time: 10h58
